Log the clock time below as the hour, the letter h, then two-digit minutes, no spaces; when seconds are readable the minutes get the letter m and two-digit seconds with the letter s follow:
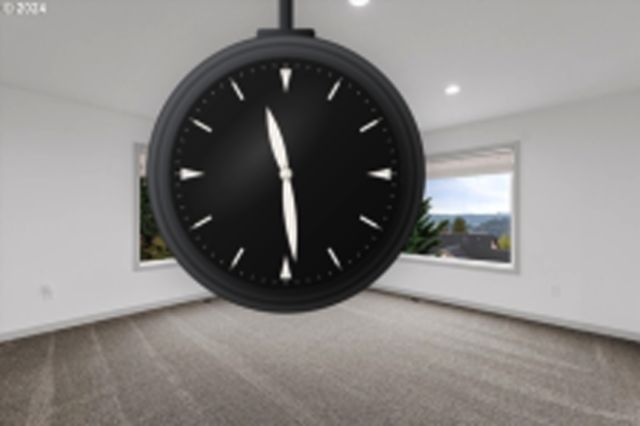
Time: 11h29
